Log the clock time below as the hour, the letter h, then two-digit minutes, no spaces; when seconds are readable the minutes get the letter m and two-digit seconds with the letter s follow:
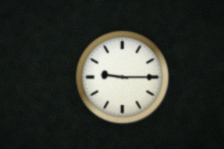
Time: 9h15
